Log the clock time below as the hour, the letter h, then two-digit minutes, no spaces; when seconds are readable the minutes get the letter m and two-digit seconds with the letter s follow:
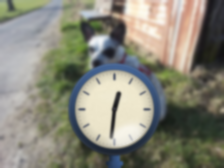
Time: 12h31
